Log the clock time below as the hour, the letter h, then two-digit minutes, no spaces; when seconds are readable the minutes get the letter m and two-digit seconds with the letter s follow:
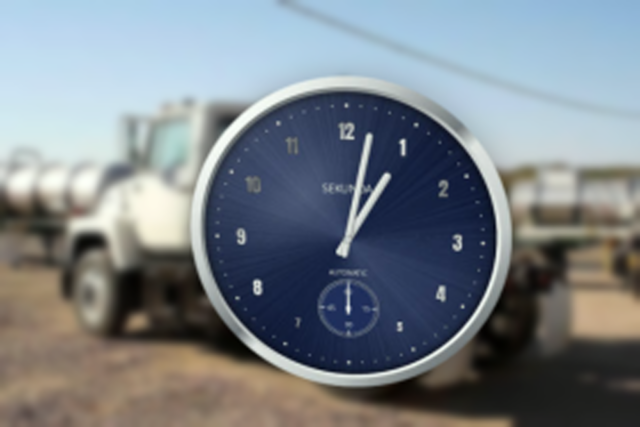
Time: 1h02
